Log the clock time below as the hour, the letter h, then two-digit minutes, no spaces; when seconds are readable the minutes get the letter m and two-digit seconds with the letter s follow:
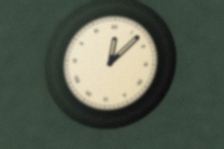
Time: 12h07
